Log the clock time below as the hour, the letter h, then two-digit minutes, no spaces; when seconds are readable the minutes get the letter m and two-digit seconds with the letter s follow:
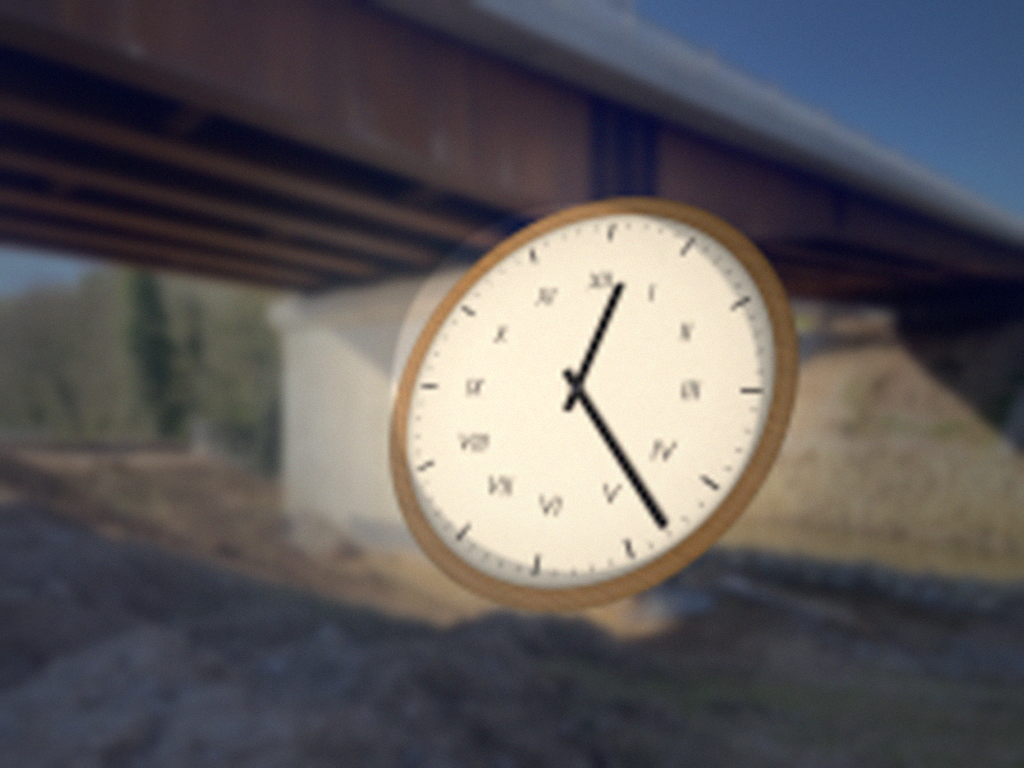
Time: 12h23
